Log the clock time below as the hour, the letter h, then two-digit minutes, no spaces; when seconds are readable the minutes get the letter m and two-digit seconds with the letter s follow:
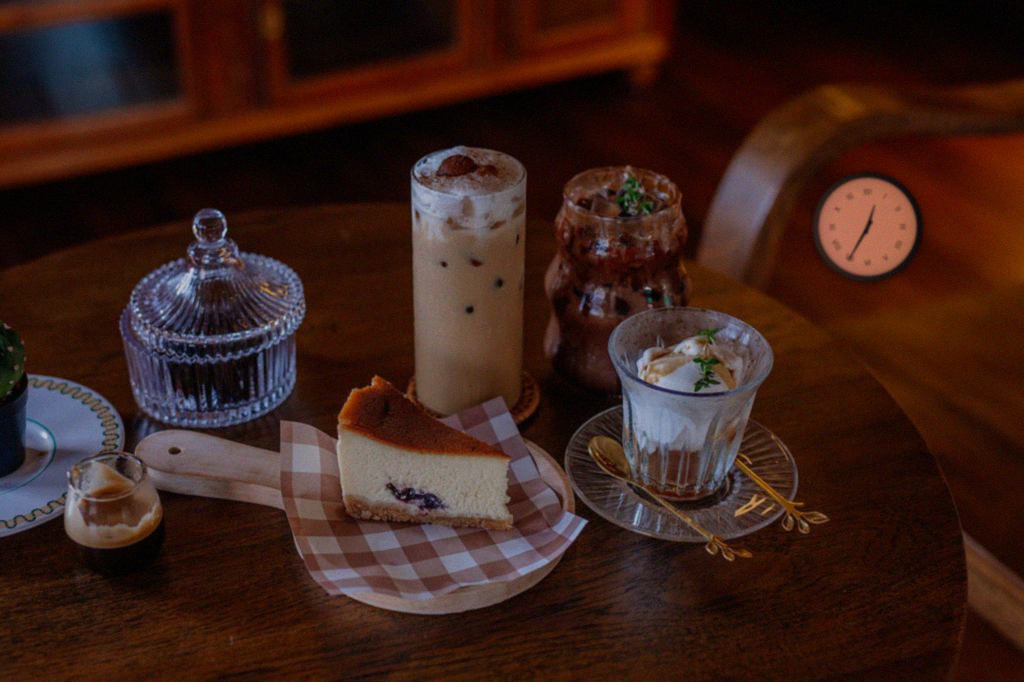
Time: 12h35
